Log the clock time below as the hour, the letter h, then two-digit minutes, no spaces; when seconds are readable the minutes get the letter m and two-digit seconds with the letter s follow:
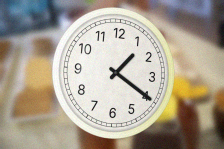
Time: 1h20
